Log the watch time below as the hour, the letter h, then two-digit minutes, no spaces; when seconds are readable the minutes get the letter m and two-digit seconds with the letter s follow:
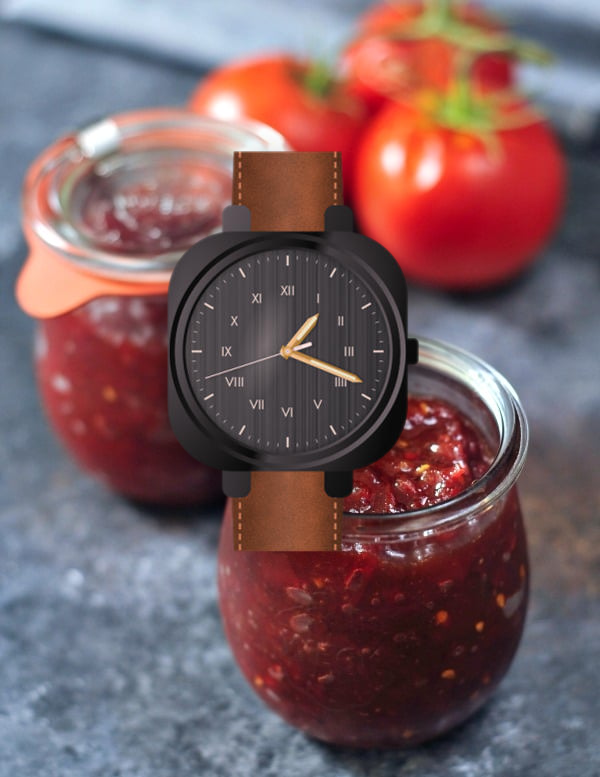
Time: 1h18m42s
